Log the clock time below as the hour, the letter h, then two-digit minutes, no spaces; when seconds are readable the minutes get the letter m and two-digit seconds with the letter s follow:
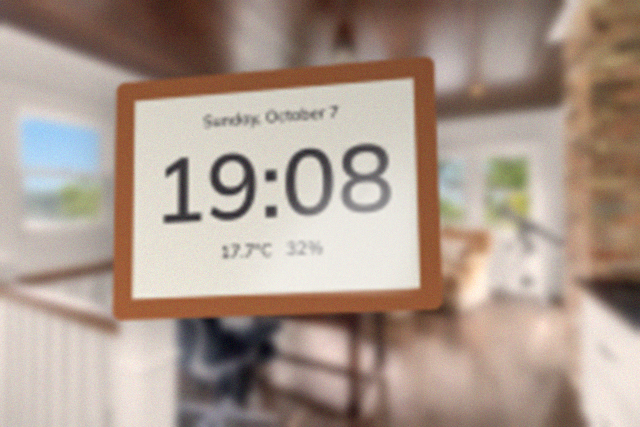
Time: 19h08
